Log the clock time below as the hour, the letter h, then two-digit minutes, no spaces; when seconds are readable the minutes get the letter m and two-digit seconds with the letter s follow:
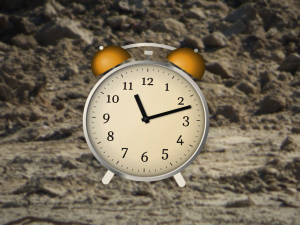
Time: 11h12
